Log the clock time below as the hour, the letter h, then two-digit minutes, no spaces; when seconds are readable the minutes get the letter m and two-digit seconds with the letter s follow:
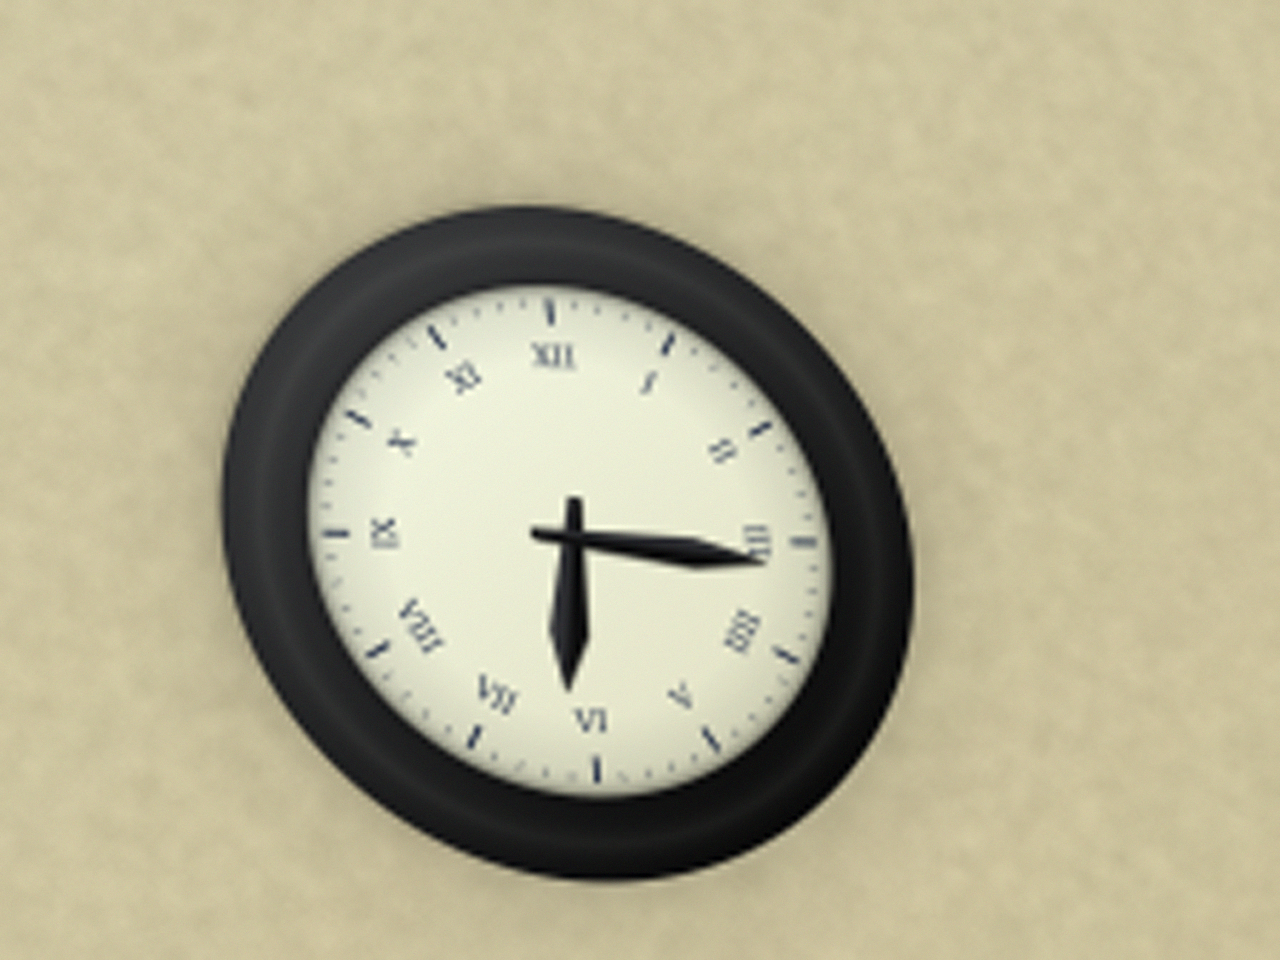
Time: 6h16
